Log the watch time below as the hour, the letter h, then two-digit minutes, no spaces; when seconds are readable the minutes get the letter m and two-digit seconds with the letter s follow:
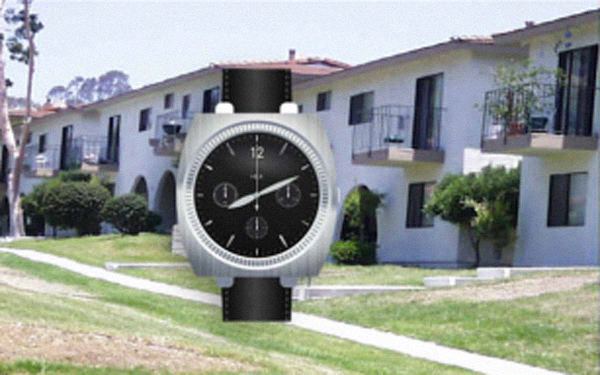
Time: 8h11
